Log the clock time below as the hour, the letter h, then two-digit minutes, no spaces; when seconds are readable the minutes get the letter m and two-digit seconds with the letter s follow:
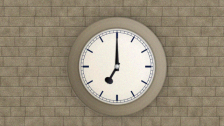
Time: 7h00
